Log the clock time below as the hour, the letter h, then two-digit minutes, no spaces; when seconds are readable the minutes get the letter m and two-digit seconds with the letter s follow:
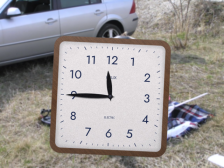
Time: 11h45
